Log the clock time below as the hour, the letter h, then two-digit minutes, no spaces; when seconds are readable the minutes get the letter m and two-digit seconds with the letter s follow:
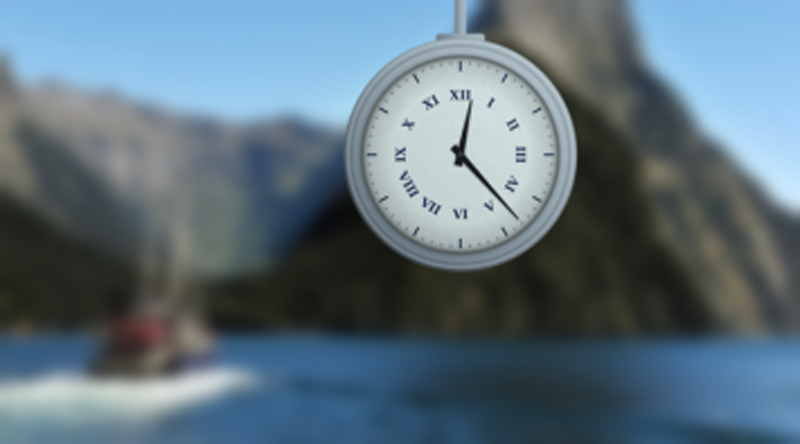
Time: 12h23
